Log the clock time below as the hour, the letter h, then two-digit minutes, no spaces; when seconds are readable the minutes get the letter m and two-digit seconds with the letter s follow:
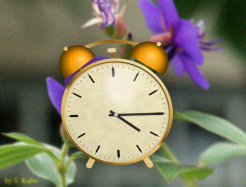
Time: 4h15
